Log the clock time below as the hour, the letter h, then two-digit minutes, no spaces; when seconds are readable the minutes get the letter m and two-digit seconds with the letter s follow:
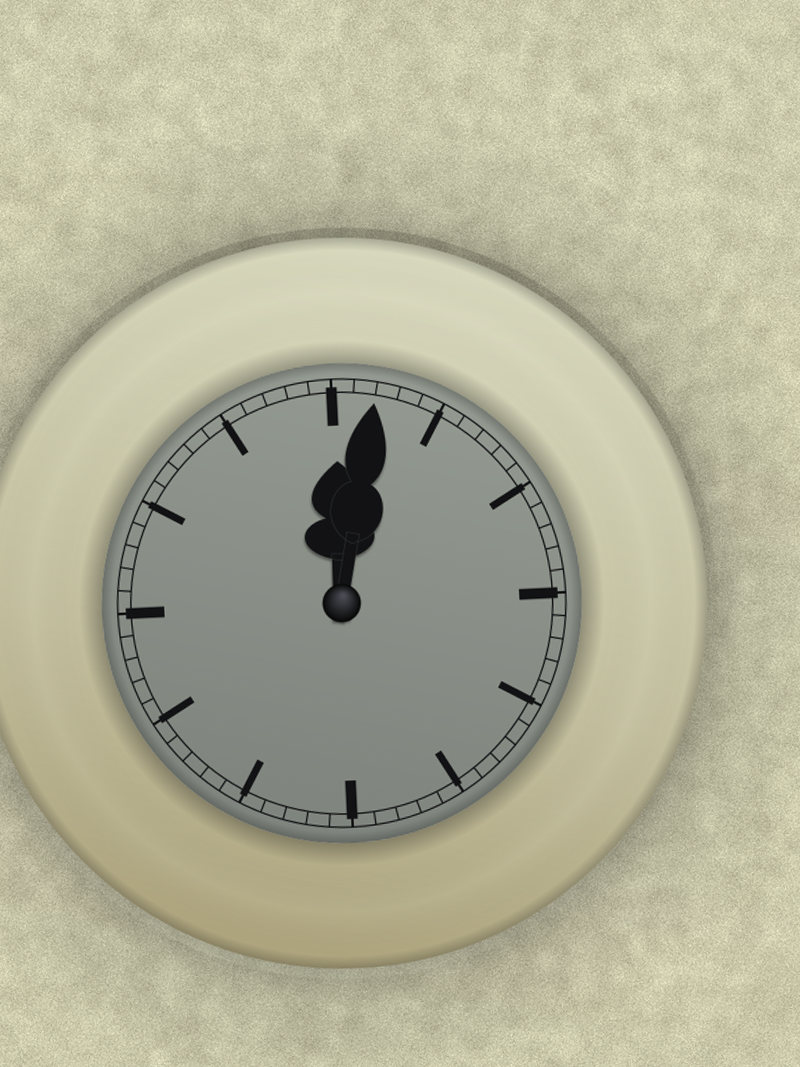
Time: 12h02
